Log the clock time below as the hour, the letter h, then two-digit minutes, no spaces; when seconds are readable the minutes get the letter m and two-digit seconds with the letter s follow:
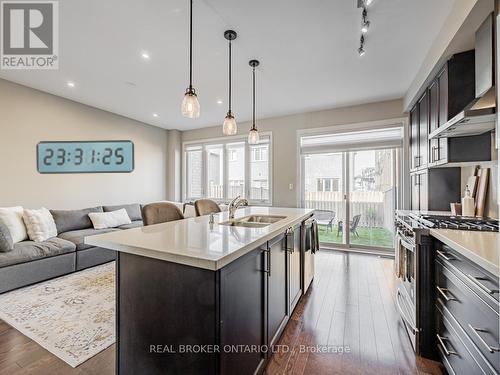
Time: 23h31m25s
